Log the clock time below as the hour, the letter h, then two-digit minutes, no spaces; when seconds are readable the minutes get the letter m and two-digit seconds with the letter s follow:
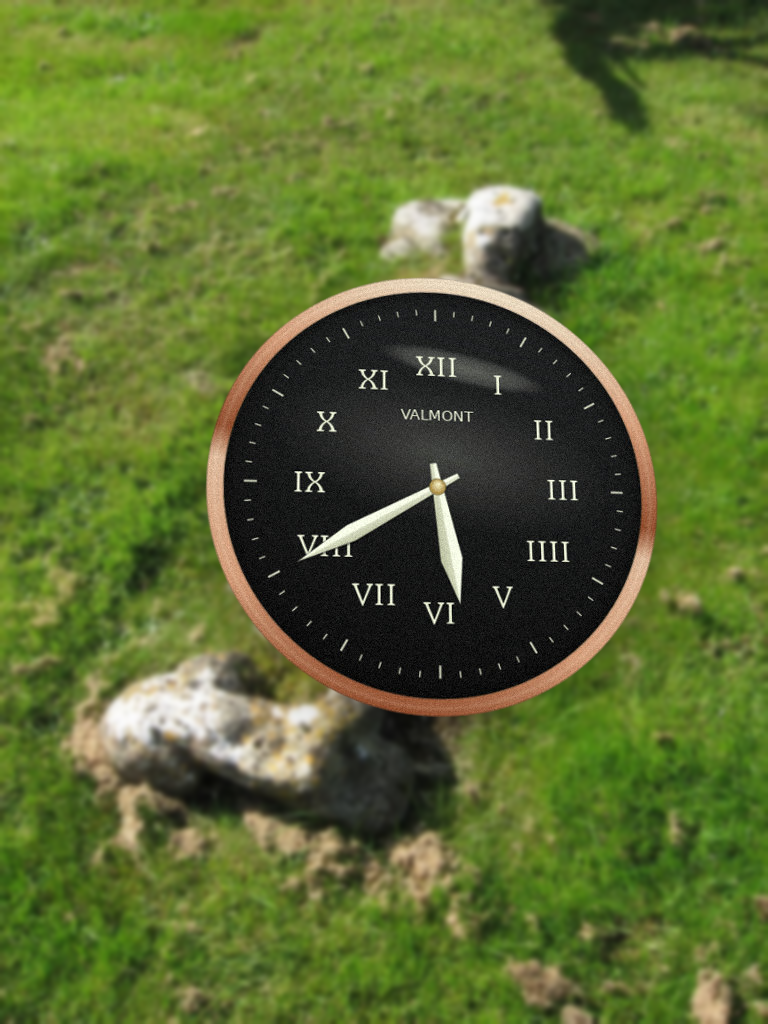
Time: 5h40
